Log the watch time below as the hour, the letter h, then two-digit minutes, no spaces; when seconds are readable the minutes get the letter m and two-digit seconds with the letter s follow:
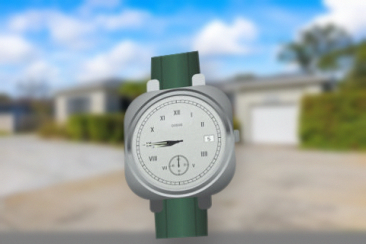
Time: 8h45
